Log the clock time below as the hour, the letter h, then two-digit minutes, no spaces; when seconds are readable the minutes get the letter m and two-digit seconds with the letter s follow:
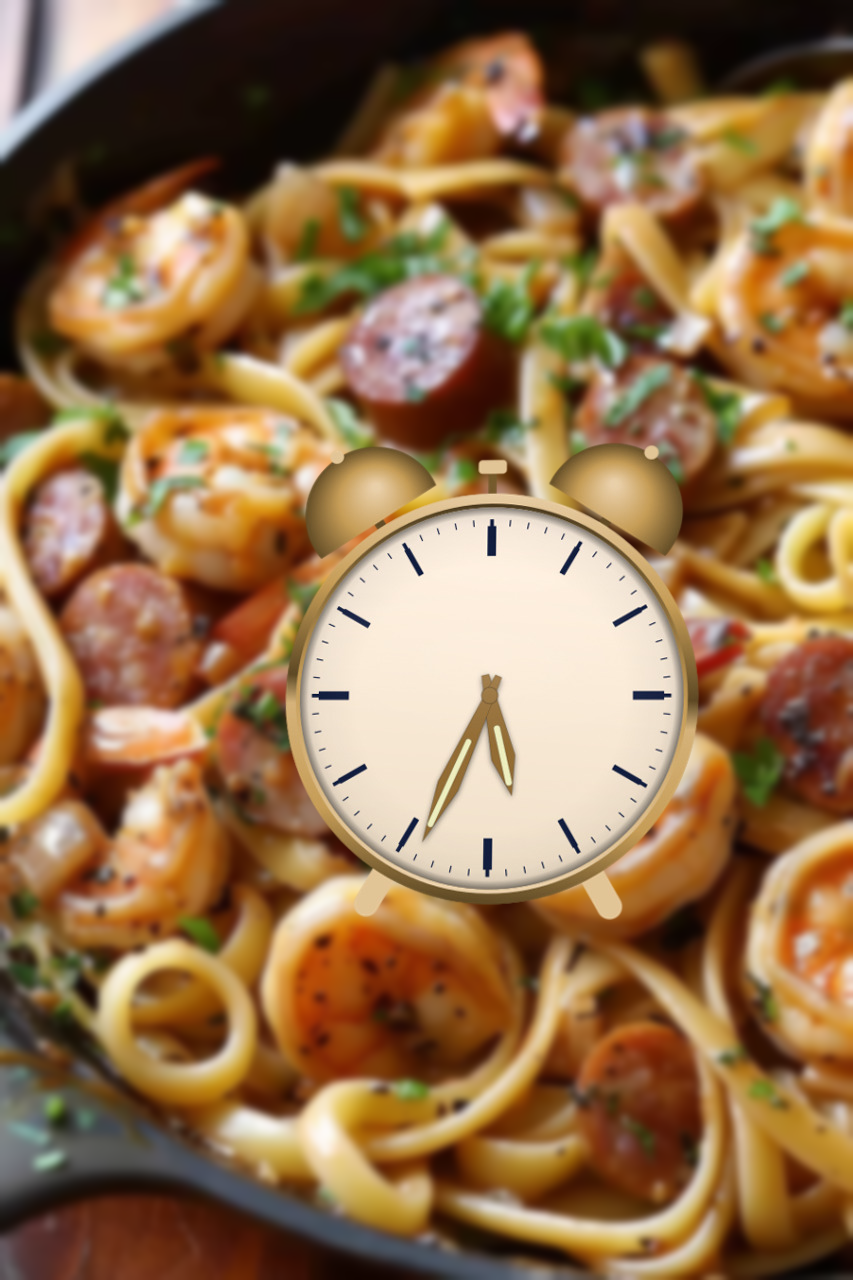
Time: 5h34
